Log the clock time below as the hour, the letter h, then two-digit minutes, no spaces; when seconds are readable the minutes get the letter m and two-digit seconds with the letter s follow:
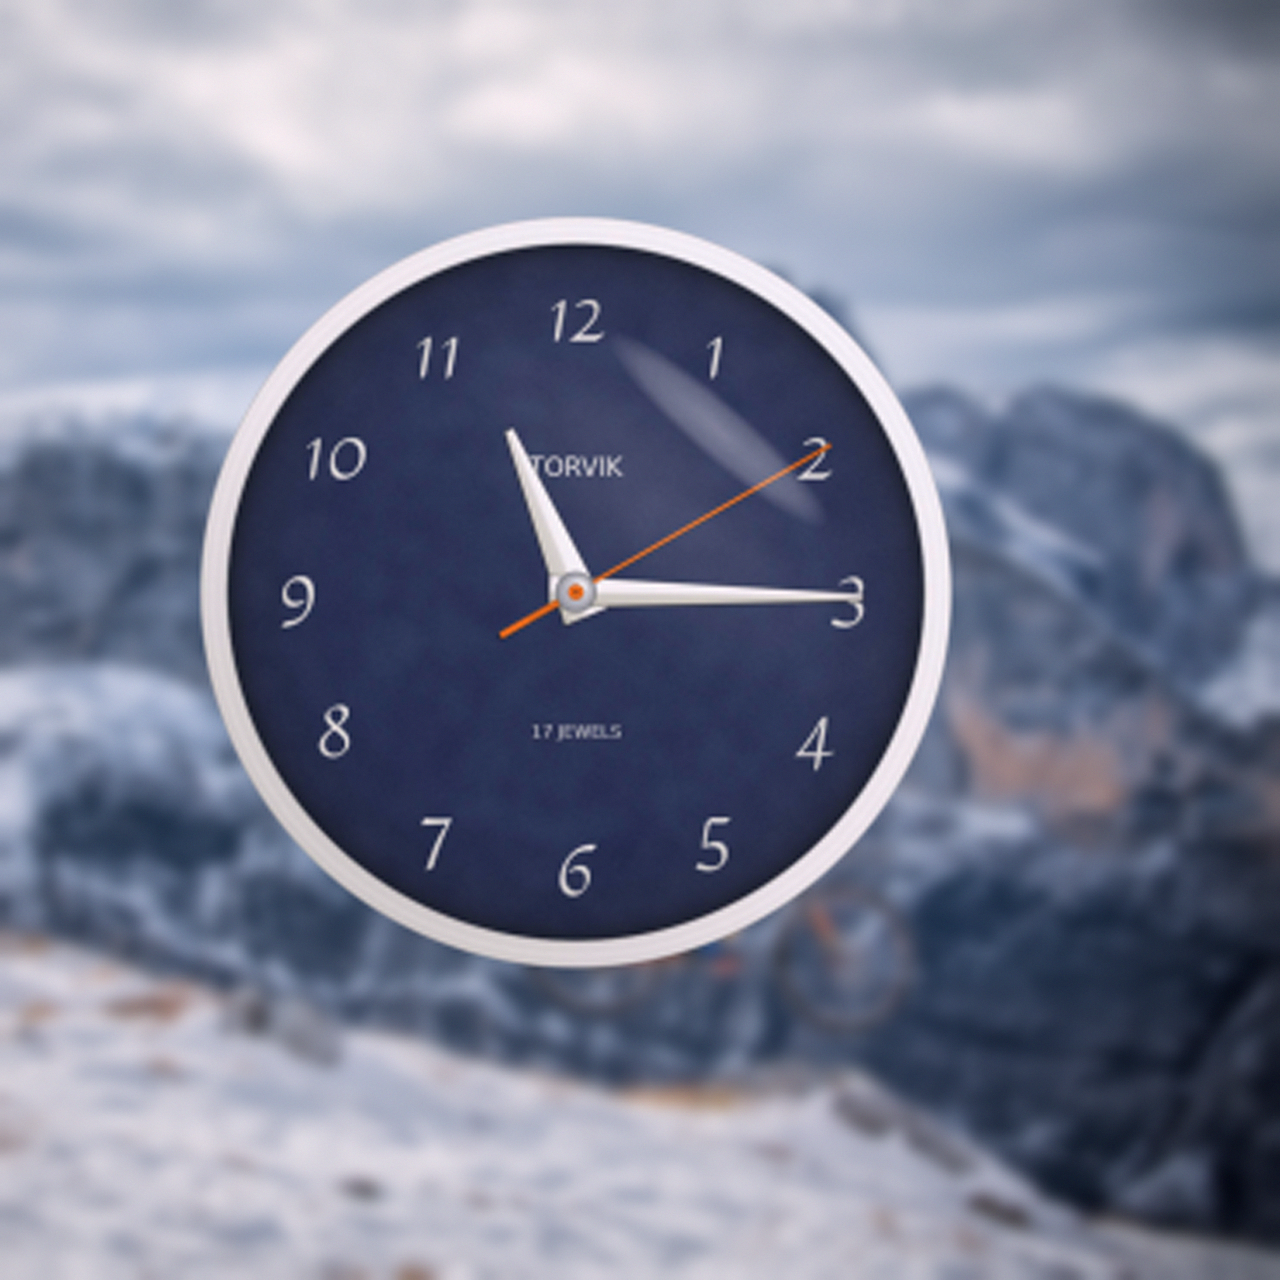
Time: 11h15m10s
